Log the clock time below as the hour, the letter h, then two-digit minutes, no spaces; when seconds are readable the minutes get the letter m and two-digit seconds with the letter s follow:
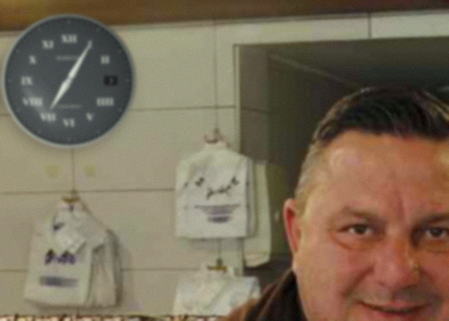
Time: 7h05
